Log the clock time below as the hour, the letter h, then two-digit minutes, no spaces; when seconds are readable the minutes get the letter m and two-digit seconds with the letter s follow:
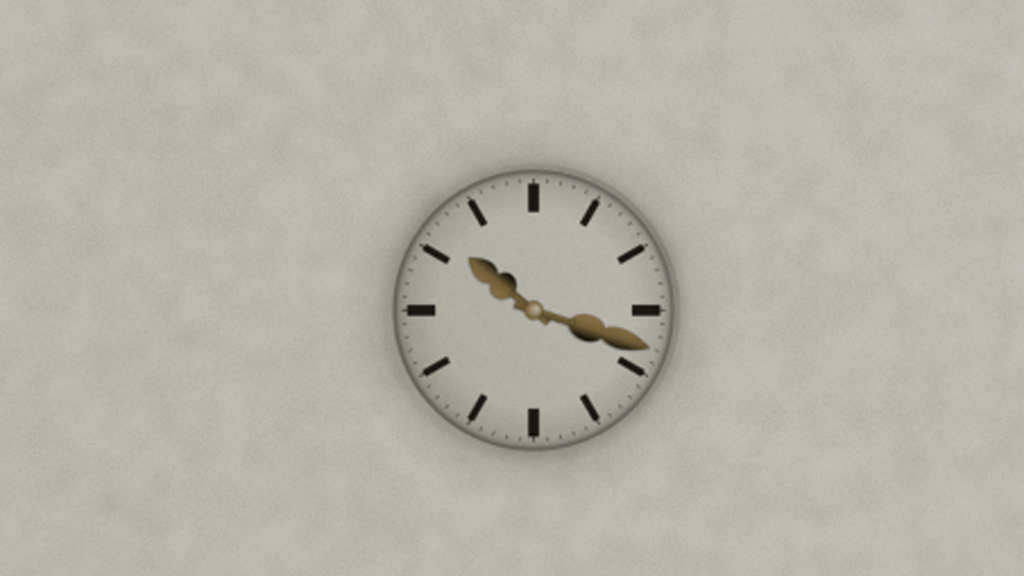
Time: 10h18
